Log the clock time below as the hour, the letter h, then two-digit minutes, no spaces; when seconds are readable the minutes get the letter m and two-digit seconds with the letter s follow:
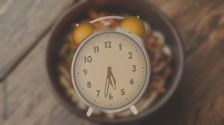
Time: 5h32
